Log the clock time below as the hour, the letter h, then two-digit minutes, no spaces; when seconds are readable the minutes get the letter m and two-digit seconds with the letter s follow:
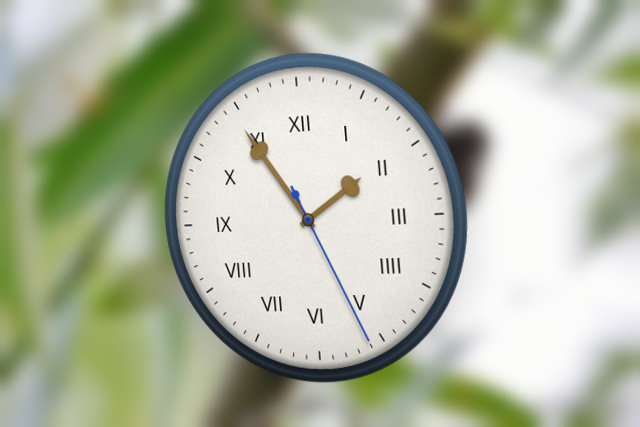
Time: 1h54m26s
